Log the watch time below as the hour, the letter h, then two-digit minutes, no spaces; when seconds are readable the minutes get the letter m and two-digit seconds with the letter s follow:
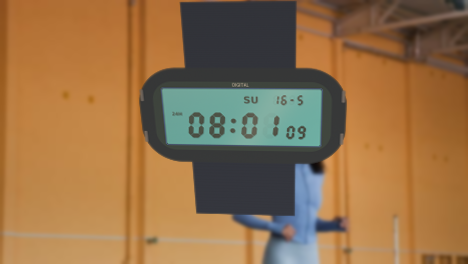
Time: 8h01m09s
